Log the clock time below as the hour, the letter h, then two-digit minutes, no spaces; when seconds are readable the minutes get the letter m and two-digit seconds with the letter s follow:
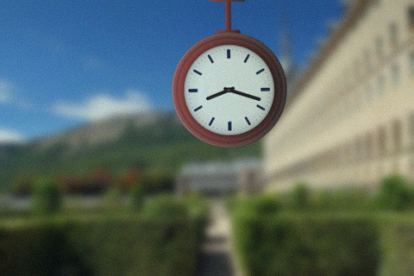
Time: 8h18
